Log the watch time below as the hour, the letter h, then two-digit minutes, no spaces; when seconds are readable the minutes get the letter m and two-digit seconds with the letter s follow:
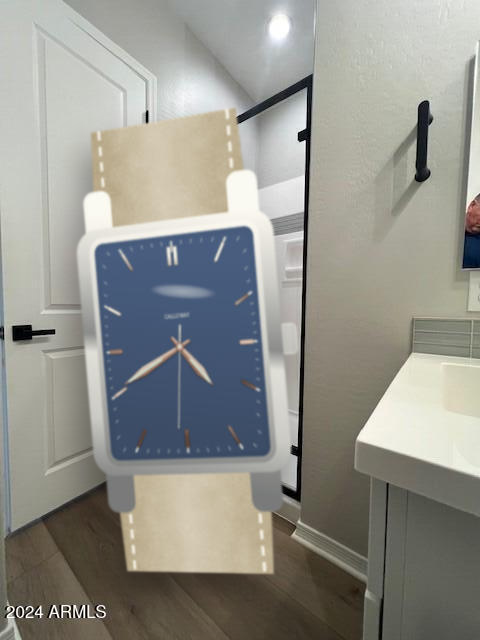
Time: 4h40m31s
